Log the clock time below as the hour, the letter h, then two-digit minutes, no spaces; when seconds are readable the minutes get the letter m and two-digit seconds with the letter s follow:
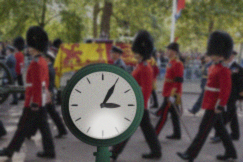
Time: 3h05
